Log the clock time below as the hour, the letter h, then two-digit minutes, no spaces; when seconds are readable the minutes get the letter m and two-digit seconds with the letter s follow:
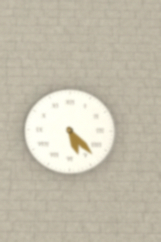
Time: 5h23
